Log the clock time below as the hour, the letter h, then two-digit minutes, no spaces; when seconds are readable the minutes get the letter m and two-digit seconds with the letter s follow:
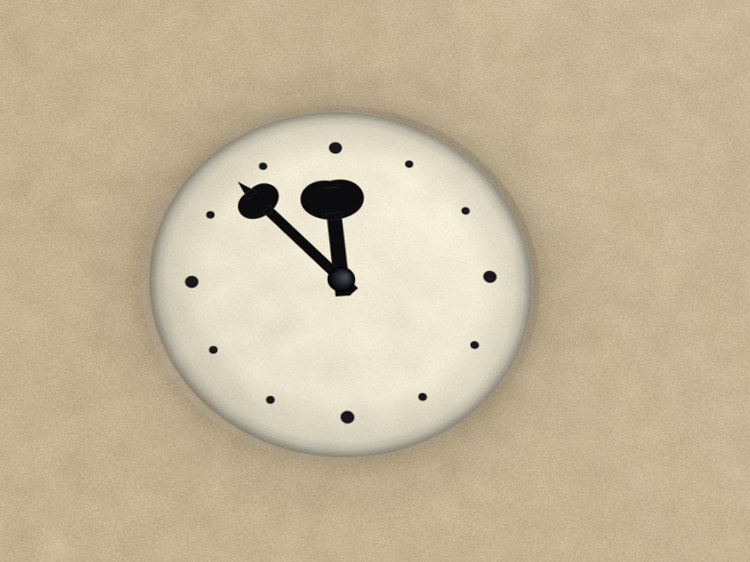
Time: 11h53
